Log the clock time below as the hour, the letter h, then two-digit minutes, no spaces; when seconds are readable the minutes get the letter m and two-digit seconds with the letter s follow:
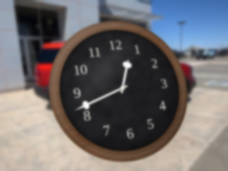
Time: 12h42
